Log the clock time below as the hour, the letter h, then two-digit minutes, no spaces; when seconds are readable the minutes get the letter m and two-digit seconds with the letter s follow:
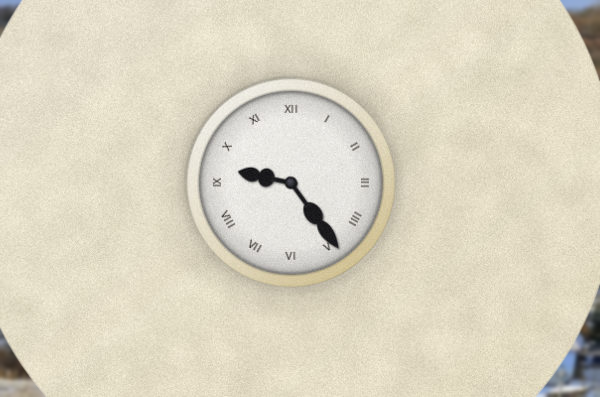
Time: 9h24
